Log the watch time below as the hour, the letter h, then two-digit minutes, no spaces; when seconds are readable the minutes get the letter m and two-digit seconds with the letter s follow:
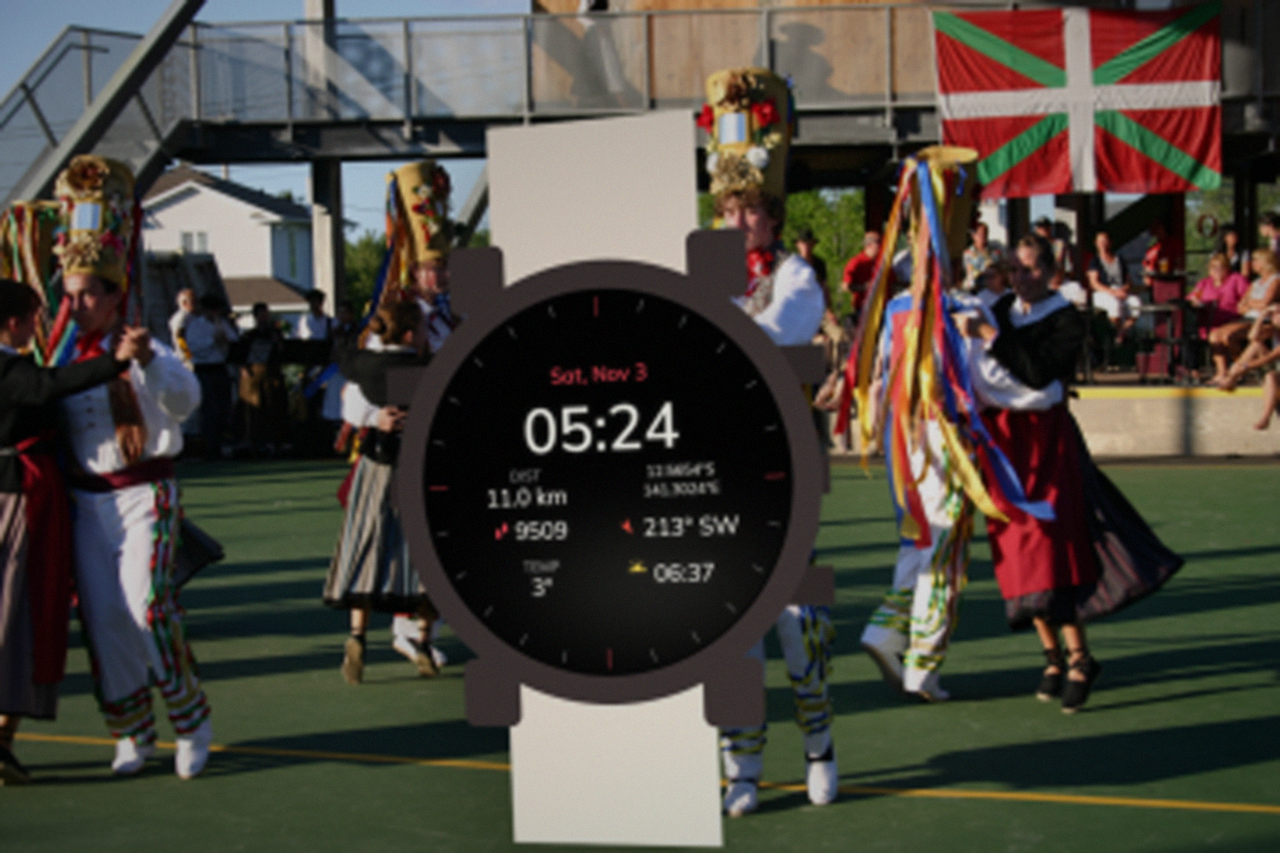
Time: 5h24
